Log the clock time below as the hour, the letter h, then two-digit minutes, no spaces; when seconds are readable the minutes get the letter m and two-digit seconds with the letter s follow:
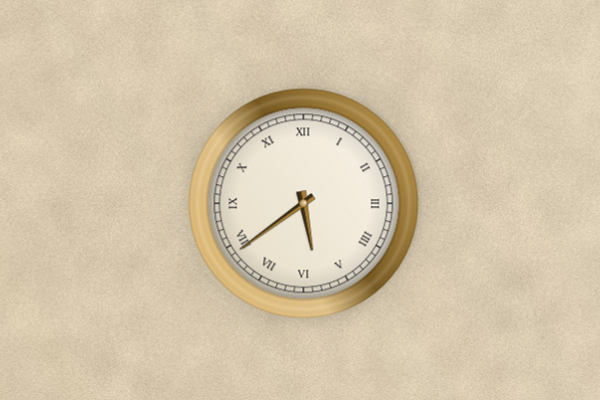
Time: 5h39
